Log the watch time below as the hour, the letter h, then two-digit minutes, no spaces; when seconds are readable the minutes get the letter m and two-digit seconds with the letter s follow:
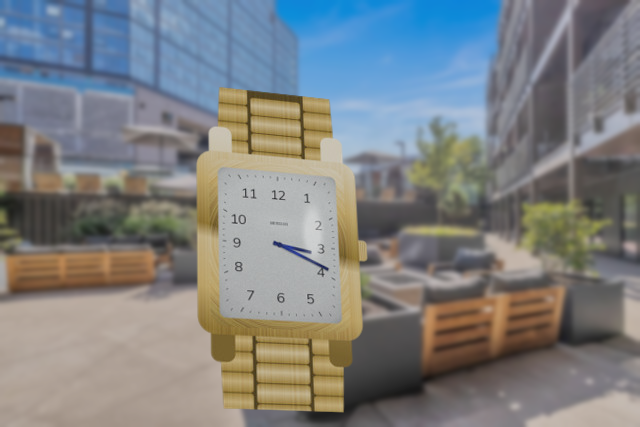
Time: 3h19
